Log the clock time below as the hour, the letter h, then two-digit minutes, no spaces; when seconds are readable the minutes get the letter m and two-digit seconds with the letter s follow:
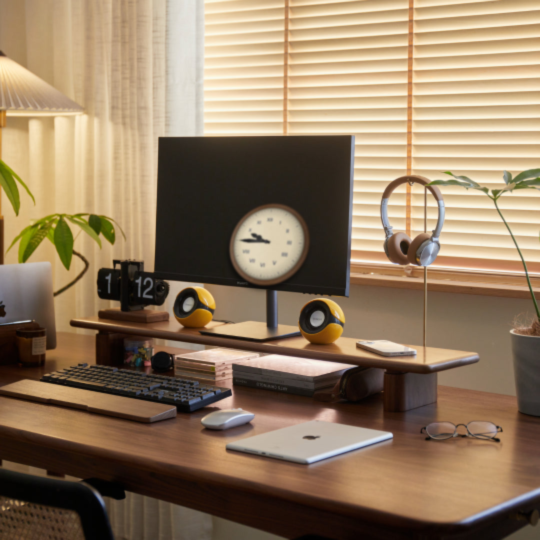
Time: 9h45
